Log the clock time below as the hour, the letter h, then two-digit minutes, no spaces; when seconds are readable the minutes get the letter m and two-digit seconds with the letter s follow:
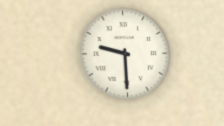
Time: 9h30
